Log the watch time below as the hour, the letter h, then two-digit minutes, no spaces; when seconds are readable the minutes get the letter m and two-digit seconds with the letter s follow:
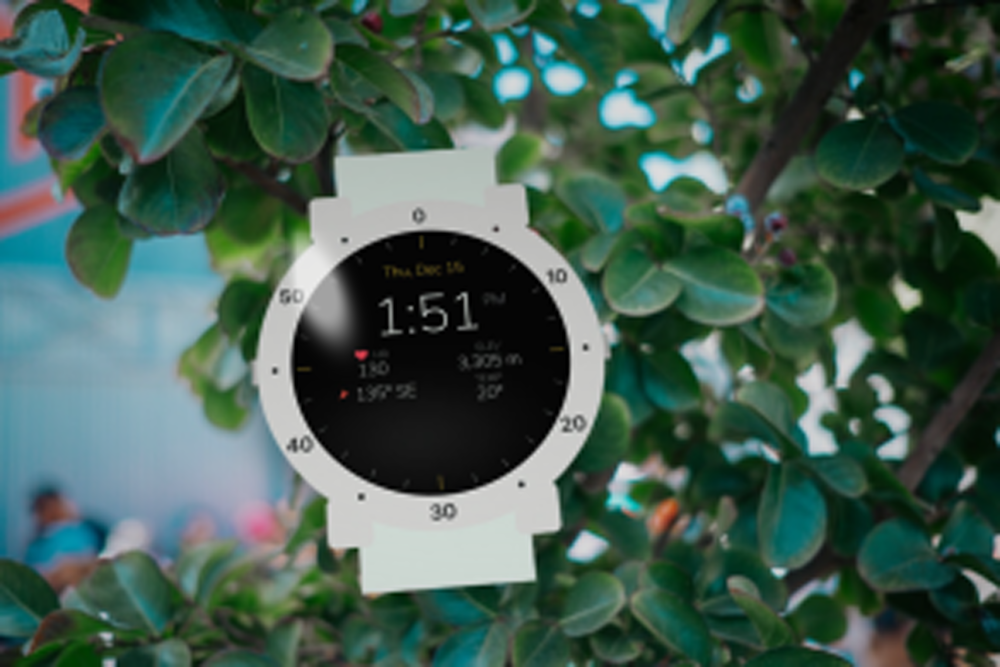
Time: 1h51
